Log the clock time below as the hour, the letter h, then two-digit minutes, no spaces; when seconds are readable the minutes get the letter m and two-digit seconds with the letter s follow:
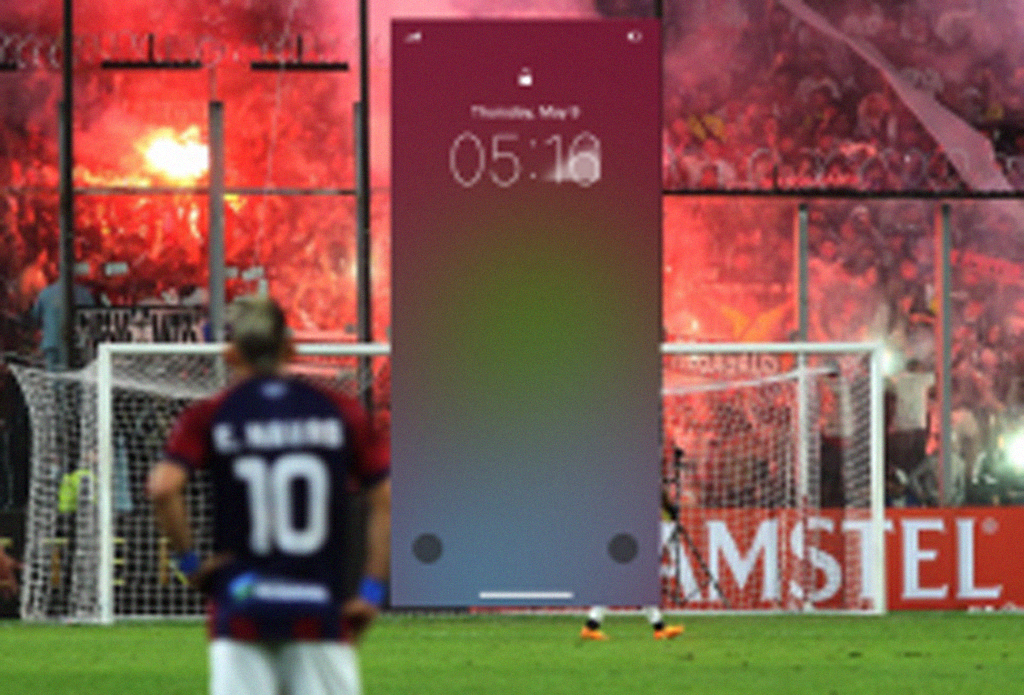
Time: 5h16
